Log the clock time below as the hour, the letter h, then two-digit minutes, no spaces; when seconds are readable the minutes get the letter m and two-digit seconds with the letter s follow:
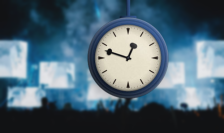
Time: 12h48
